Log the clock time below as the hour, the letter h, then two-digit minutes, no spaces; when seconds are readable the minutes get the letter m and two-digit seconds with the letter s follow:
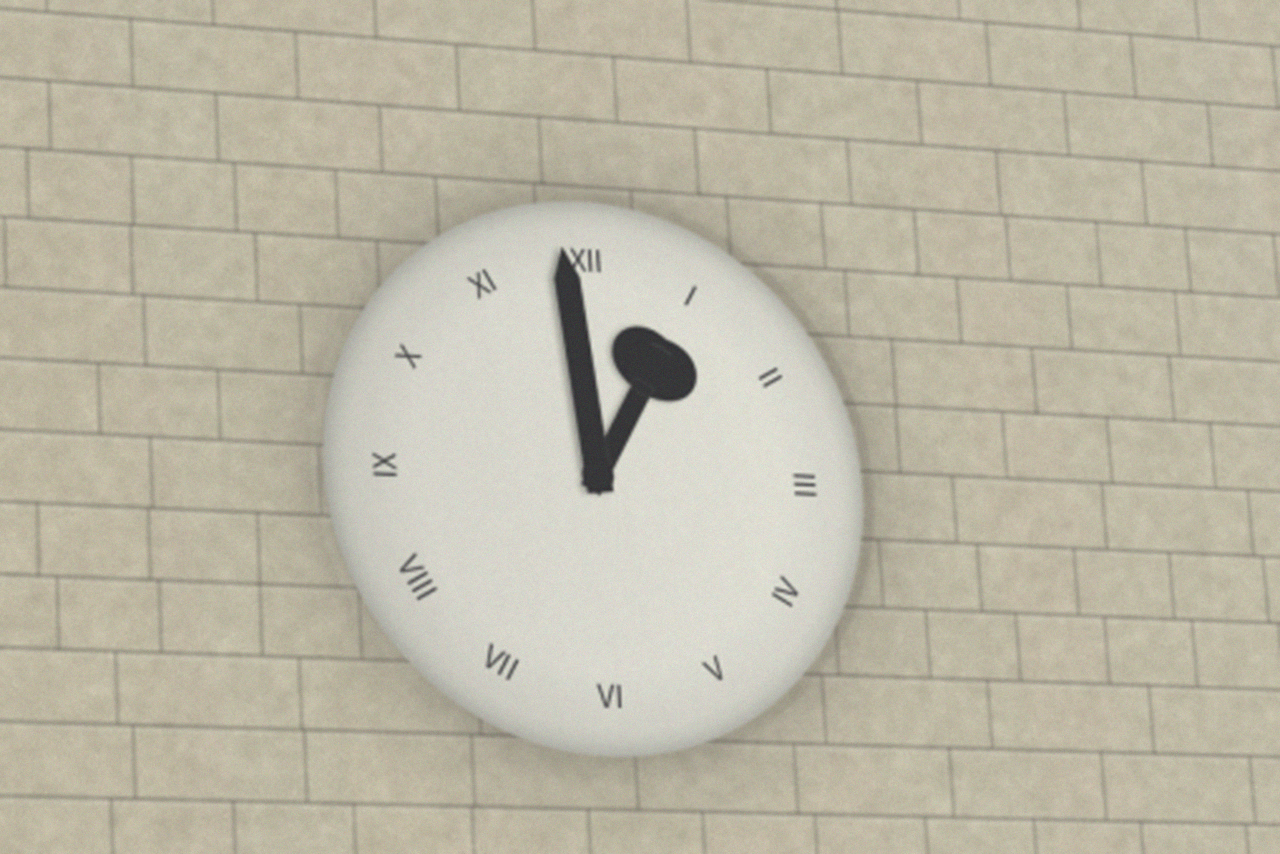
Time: 12h59
